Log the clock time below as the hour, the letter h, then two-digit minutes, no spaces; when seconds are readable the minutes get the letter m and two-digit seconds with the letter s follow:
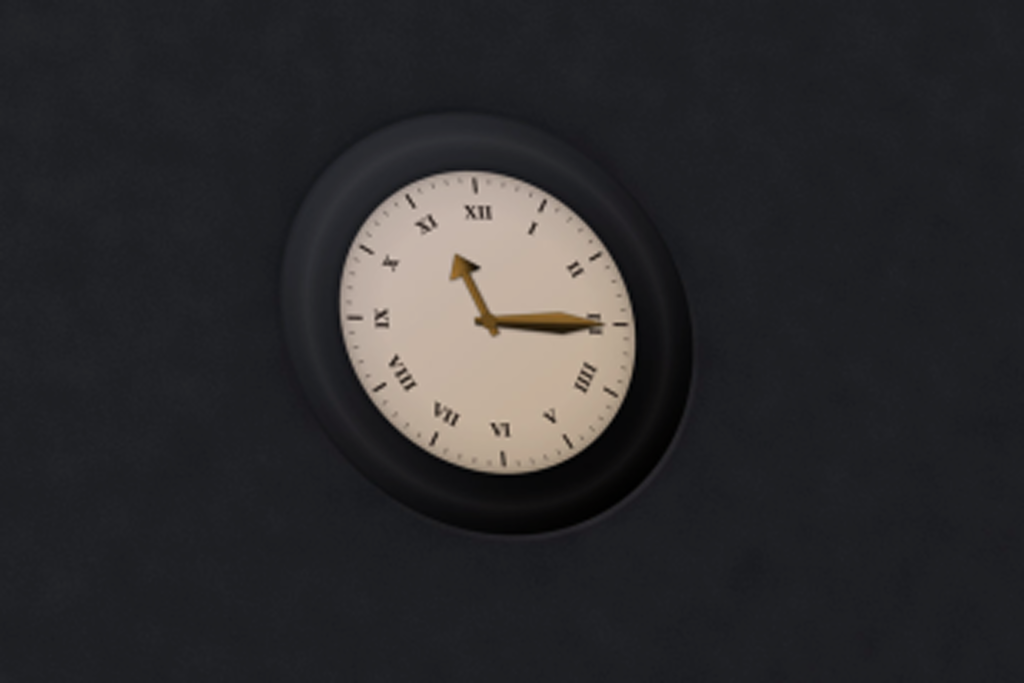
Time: 11h15
